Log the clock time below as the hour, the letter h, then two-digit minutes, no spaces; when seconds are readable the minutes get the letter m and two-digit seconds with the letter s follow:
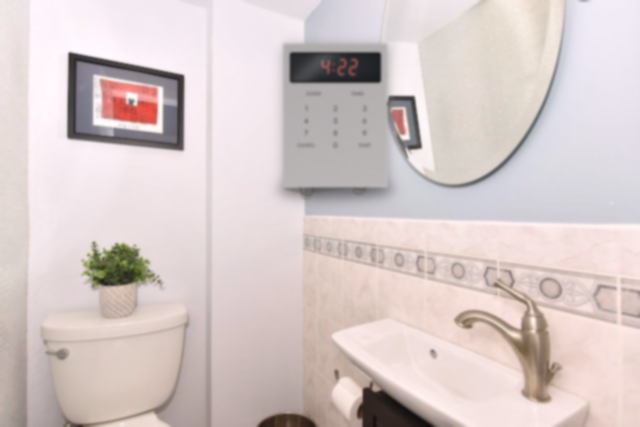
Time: 4h22
